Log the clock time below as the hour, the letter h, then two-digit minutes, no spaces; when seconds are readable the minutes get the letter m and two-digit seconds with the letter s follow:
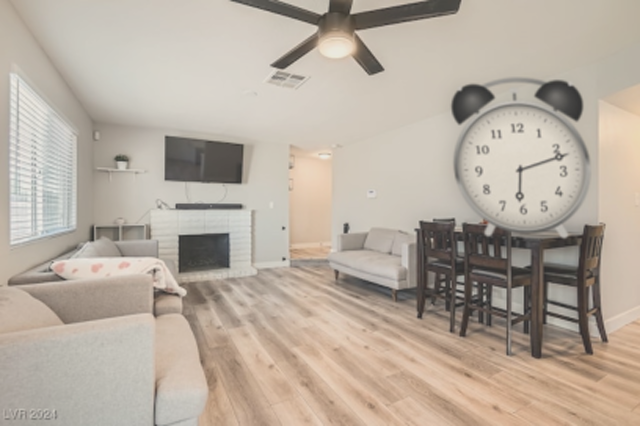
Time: 6h12
